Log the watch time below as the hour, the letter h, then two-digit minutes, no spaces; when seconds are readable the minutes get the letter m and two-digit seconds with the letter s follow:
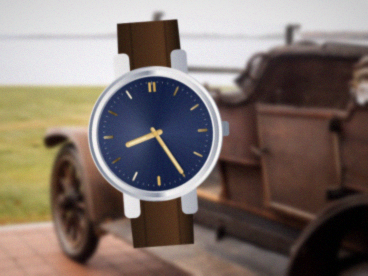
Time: 8h25
